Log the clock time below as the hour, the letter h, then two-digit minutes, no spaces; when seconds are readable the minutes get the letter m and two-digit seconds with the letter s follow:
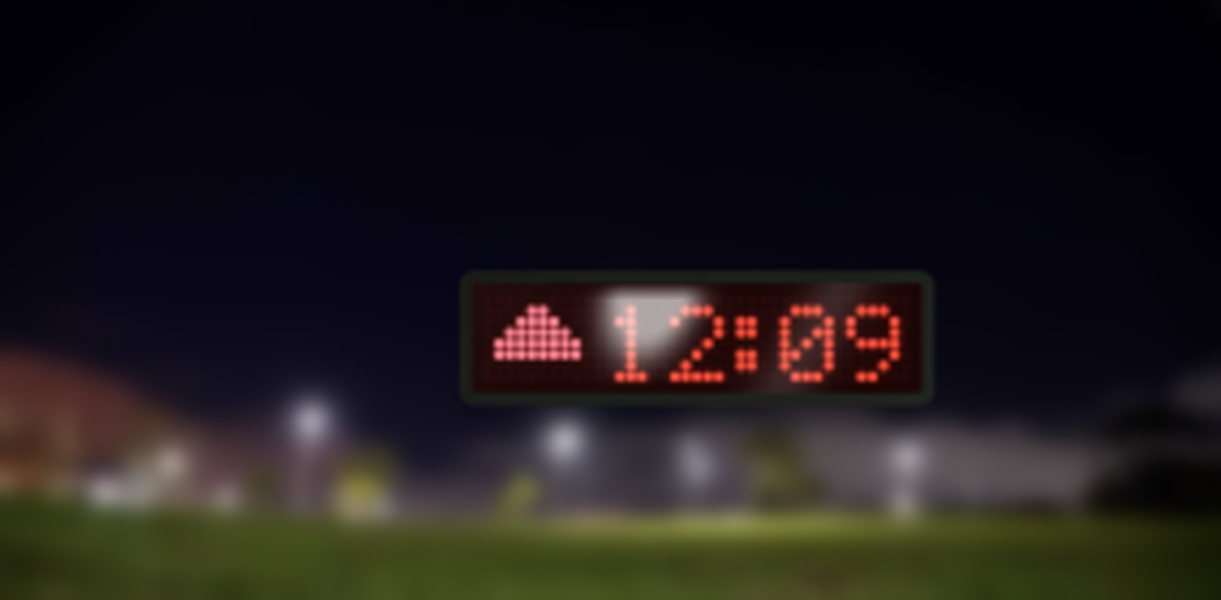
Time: 12h09
